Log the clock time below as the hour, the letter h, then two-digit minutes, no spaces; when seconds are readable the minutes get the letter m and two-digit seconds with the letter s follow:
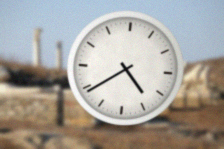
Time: 4h39
